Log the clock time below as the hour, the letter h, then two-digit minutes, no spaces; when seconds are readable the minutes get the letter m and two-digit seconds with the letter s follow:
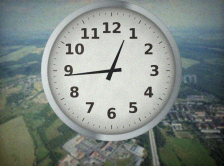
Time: 12h44
